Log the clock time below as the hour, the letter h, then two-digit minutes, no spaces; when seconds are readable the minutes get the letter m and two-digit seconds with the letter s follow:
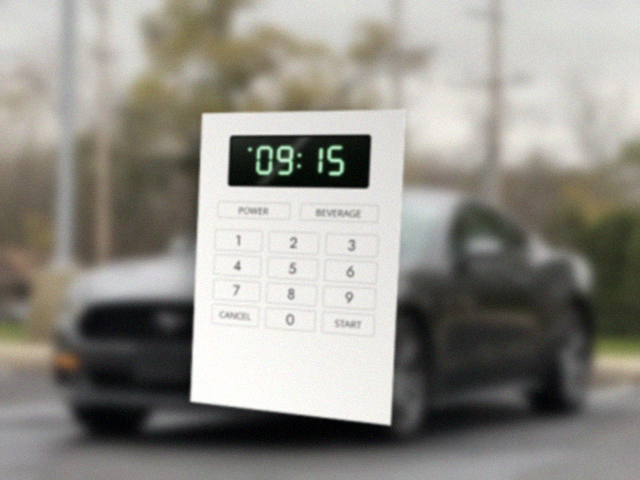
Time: 9h15
